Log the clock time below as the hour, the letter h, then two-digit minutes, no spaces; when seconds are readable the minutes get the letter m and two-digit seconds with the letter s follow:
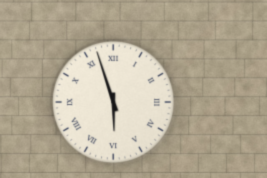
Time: 5h57
